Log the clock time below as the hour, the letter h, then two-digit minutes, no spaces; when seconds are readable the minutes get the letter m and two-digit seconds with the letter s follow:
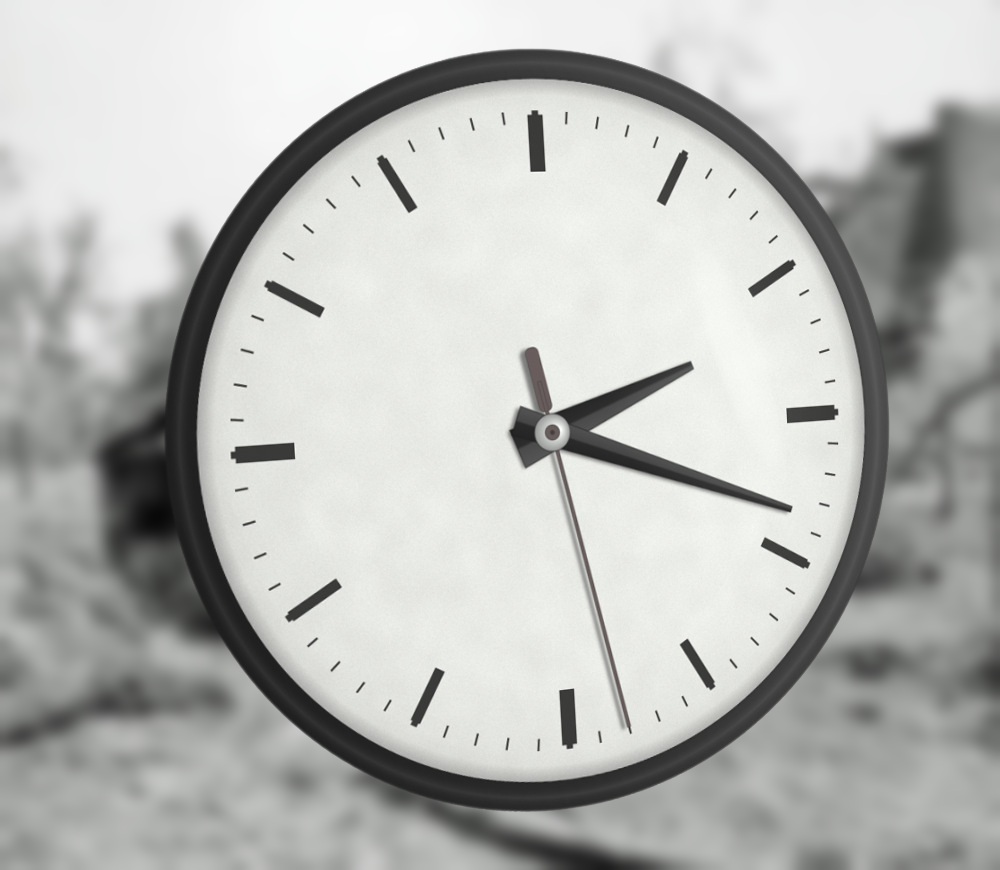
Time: 2h18m28s
